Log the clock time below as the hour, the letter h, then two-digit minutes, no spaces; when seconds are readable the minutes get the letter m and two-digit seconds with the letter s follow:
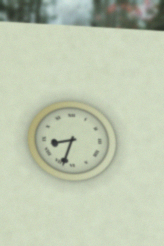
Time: 8h33
